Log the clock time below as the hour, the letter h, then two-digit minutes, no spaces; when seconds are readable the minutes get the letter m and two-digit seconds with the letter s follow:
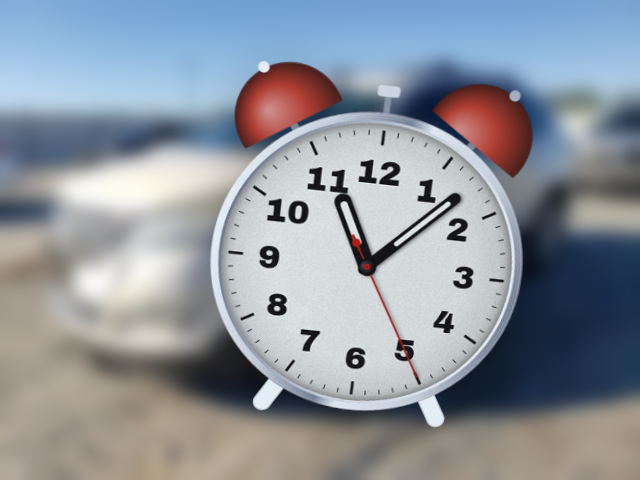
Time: 11h07m25s
